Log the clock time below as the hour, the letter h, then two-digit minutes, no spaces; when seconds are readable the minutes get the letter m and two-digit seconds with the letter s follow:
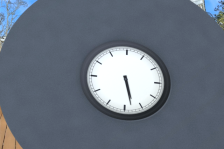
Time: 5h28
